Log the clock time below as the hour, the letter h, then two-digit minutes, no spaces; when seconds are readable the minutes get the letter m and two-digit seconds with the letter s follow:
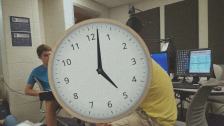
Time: 5h02
